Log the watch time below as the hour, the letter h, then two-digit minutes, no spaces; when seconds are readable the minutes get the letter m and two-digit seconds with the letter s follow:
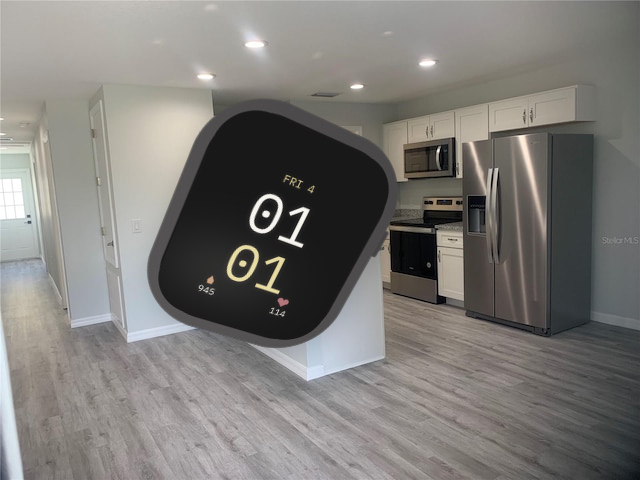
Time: 1h01
